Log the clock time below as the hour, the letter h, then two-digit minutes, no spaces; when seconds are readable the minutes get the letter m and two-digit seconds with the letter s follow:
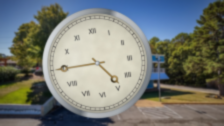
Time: 4h45
